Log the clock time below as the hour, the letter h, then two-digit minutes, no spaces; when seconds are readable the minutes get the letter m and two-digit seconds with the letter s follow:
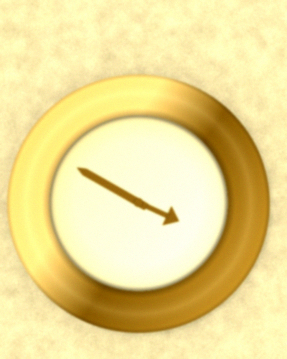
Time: 3h50
